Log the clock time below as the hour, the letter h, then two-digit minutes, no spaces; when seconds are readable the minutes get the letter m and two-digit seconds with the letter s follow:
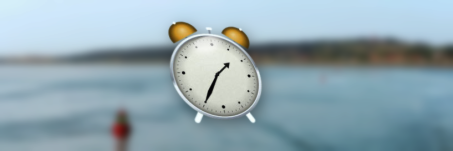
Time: 1h35
